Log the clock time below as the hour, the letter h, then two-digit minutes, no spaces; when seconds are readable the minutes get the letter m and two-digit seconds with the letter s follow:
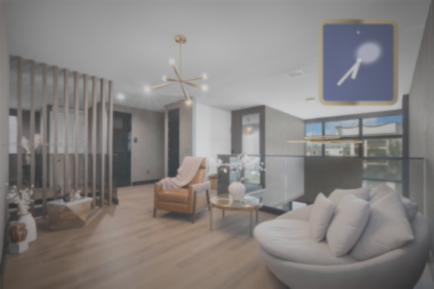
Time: 6h37
